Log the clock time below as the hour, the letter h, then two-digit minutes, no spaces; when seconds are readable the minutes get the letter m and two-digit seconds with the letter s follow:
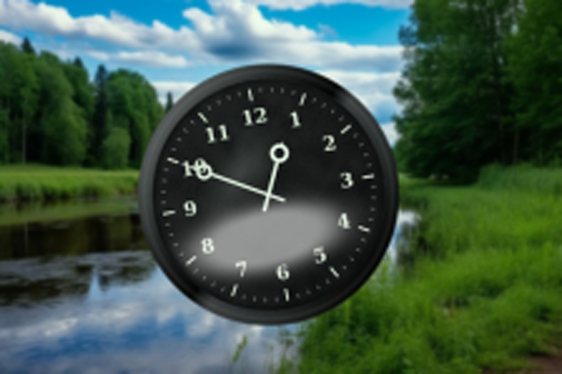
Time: 12h50
